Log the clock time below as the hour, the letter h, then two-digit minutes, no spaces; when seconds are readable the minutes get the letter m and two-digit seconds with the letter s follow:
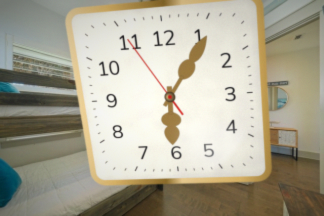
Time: 6h05m55s
